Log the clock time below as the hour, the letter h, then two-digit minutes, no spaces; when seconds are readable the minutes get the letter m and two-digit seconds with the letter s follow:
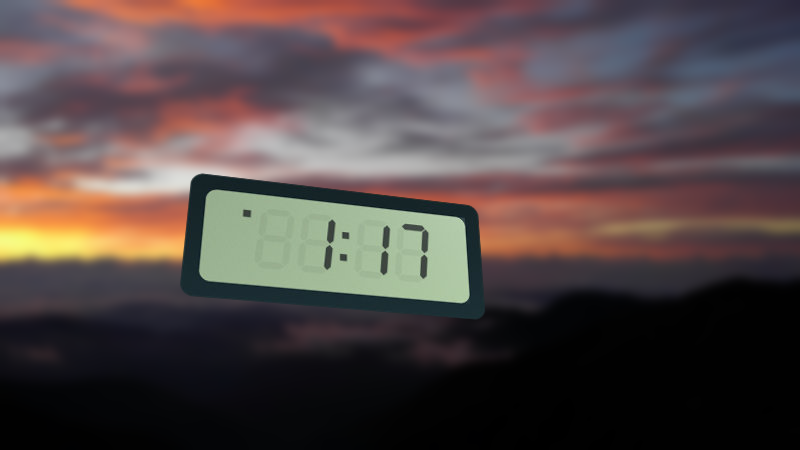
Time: 1h17
